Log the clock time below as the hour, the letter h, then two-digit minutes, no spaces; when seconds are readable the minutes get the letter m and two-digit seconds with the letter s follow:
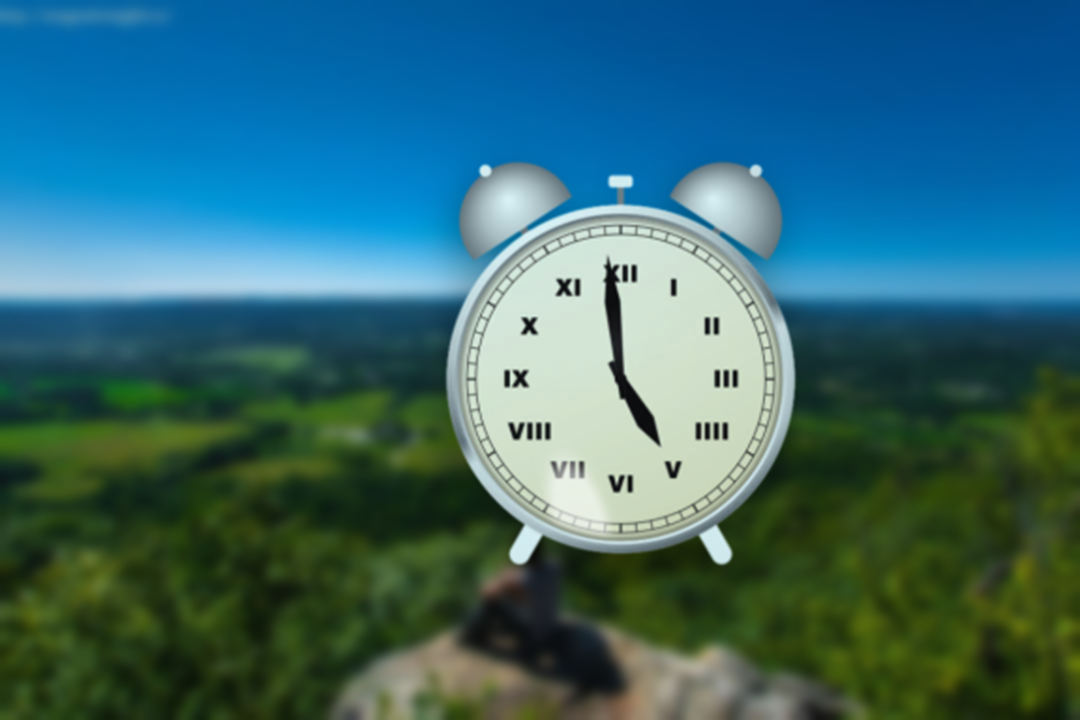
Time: 4h59
